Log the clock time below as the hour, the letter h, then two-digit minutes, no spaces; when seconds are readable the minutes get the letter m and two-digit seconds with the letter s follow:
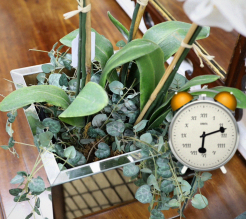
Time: 6h12
